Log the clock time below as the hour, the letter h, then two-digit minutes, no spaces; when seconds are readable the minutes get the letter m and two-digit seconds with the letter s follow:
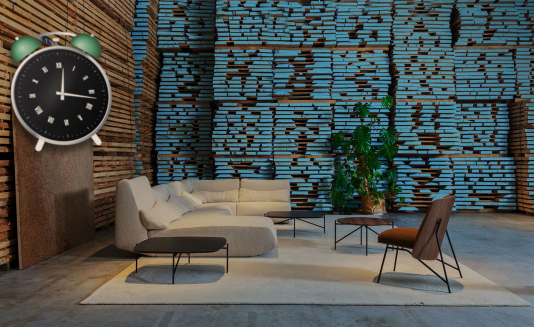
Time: 12h17
